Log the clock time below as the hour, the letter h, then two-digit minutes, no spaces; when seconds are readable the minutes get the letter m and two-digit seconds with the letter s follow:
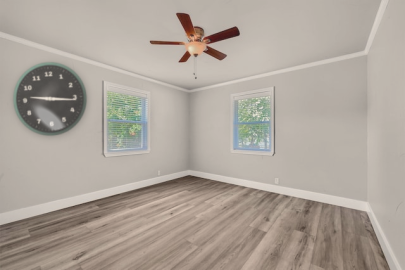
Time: 9h16
